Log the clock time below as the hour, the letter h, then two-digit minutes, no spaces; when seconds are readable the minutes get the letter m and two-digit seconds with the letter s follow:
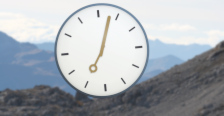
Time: 7h03
